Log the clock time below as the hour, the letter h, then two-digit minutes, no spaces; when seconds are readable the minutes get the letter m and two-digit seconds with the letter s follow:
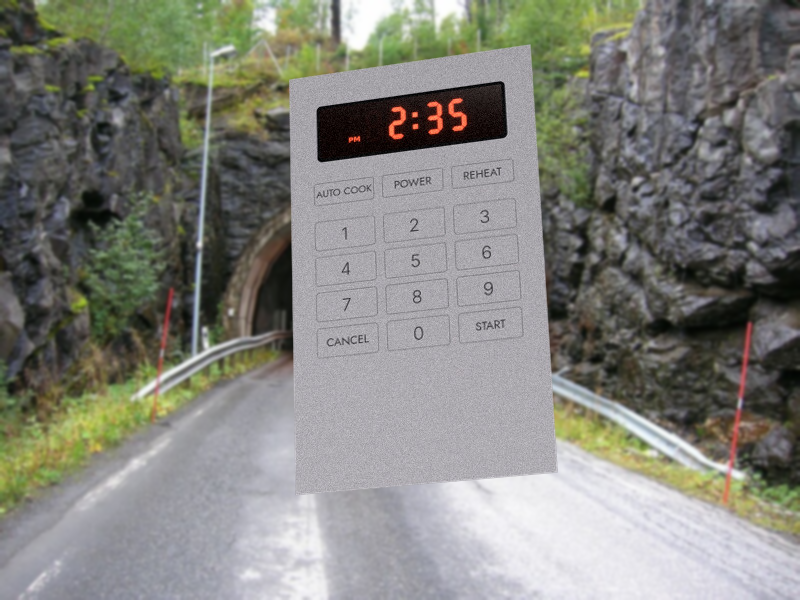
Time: 2h35
